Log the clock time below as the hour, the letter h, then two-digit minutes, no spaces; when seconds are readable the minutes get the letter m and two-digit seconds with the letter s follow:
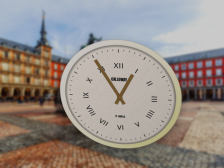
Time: 12h55
